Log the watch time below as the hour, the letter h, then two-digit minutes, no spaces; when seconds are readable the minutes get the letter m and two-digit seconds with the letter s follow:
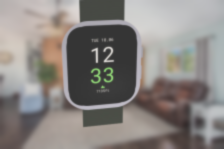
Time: 12h33
